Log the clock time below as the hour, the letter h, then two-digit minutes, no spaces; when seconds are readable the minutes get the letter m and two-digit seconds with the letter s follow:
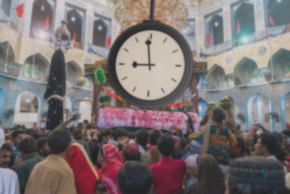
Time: 8h59
